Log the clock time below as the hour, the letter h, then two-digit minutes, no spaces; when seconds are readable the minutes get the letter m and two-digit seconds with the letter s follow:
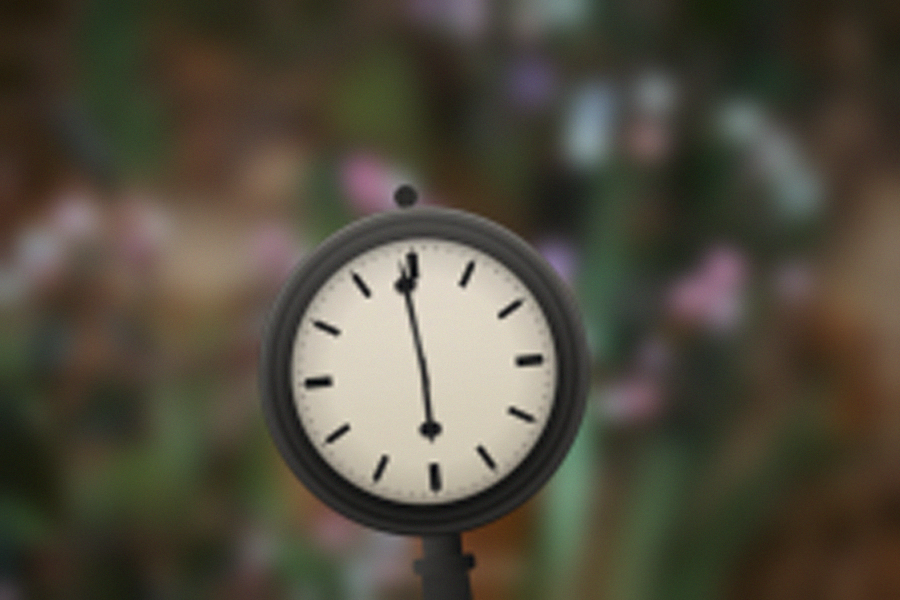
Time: 5h59
